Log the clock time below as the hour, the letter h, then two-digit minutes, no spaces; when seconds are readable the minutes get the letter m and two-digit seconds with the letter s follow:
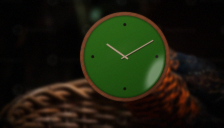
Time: 10h10
